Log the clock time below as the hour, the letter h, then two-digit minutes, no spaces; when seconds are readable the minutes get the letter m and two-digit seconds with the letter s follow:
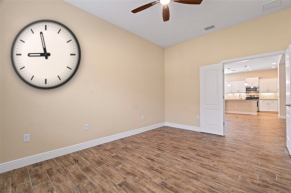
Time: 8h58
